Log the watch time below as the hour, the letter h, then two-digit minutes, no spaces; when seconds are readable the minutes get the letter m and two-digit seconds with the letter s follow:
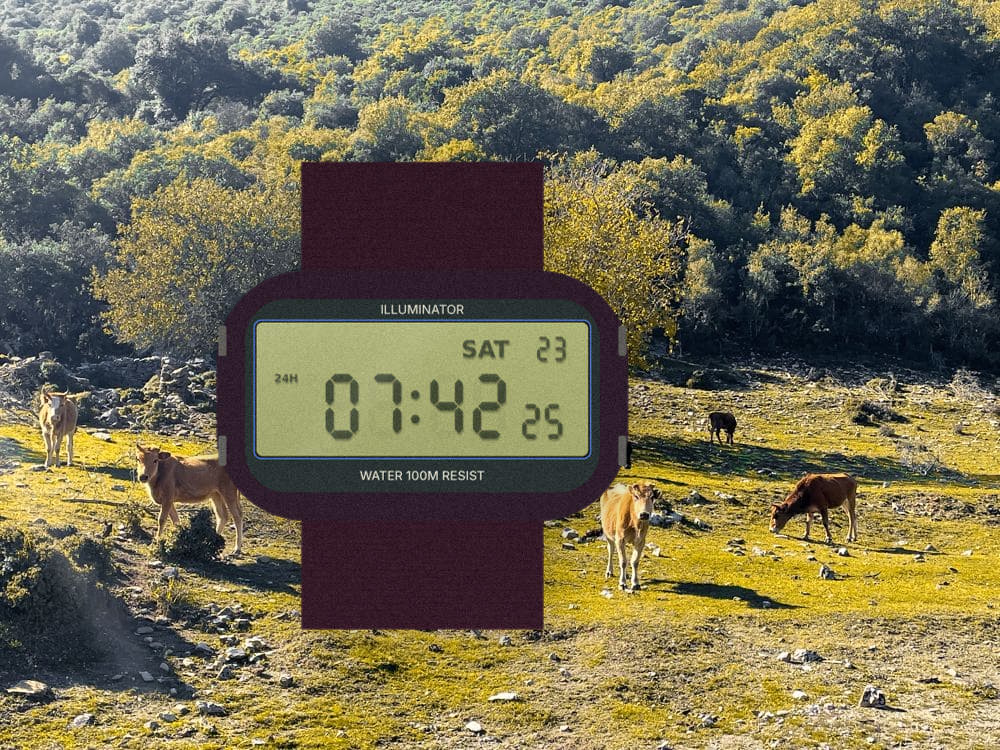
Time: 7h42m25s
